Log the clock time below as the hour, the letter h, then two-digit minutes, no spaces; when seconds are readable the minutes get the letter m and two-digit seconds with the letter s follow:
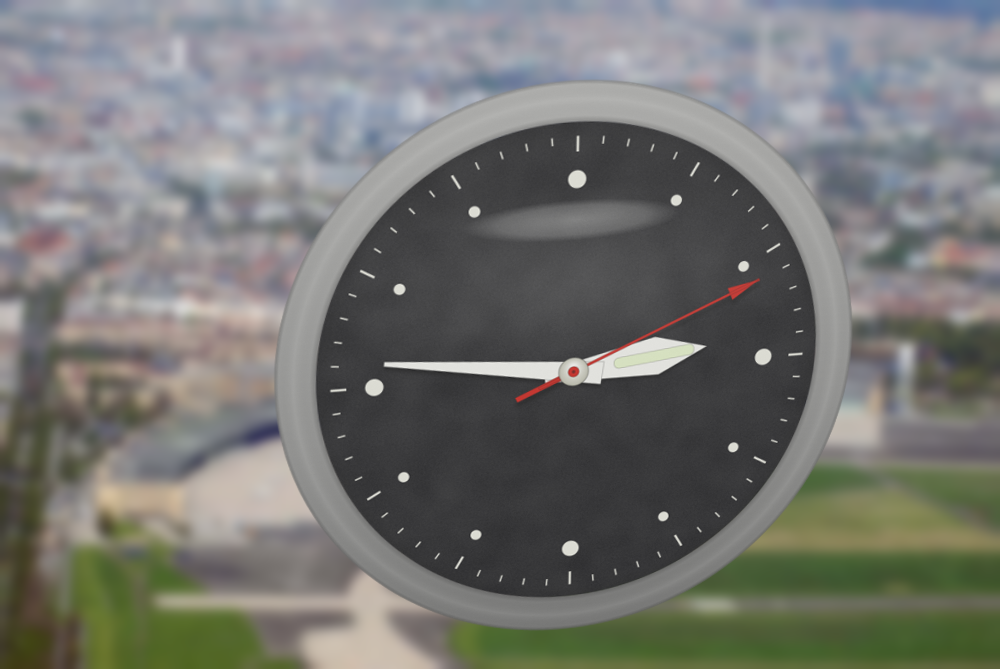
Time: 2h46m11s
